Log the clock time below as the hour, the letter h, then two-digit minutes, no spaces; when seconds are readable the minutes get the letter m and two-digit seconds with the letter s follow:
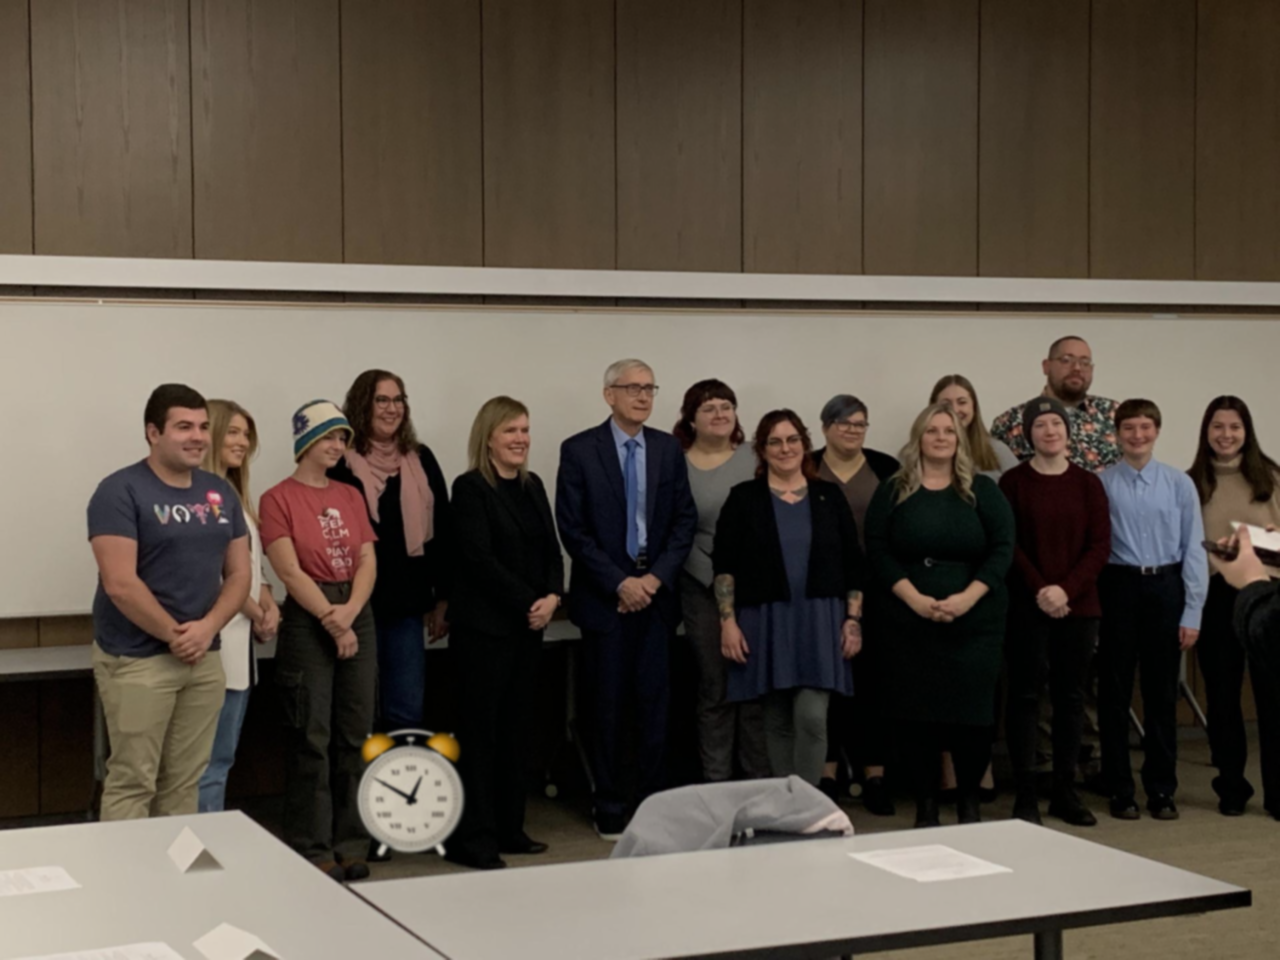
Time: 12h50
